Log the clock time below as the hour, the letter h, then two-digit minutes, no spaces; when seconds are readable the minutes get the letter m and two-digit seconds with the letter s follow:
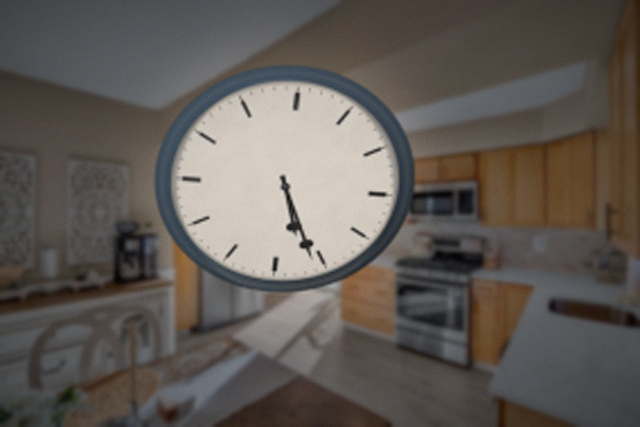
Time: 5h26
